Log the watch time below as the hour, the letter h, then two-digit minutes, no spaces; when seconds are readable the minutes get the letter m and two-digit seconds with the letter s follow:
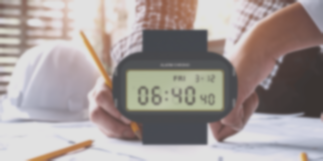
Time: 6h40m40s
